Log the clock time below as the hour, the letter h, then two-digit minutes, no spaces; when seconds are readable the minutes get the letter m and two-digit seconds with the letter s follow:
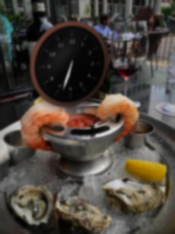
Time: 6h33
